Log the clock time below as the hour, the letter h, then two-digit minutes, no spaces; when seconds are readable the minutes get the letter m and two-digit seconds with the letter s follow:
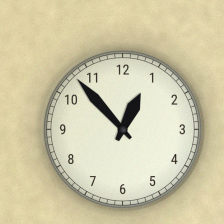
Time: 12h53
